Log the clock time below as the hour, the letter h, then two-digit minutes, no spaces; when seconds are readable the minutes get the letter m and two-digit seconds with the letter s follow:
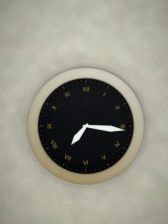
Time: 7h16
